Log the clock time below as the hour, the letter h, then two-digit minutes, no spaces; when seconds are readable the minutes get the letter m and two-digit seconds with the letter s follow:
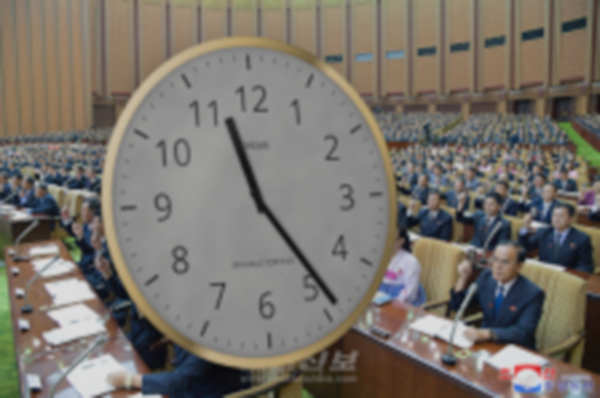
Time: 11h24
